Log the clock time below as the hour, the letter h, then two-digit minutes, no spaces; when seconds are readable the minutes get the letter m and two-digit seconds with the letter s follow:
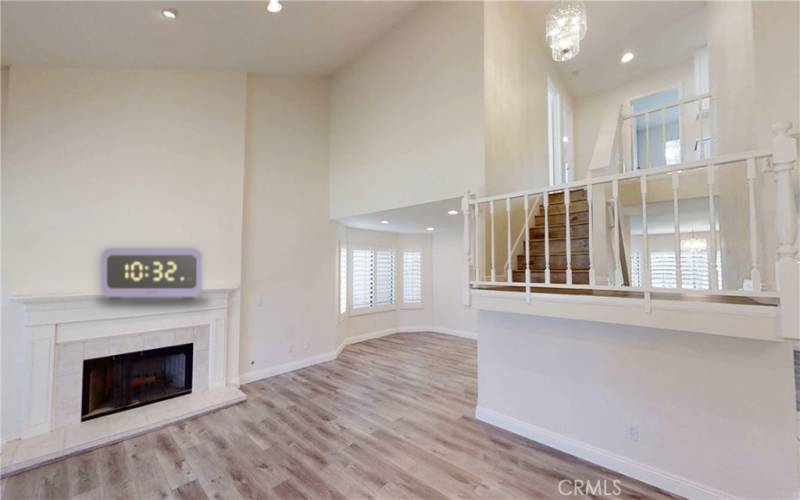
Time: 10h32
